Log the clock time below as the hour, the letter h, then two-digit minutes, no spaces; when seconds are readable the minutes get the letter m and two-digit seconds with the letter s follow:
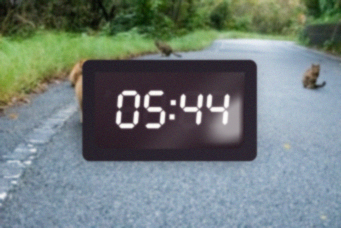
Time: 5h44
